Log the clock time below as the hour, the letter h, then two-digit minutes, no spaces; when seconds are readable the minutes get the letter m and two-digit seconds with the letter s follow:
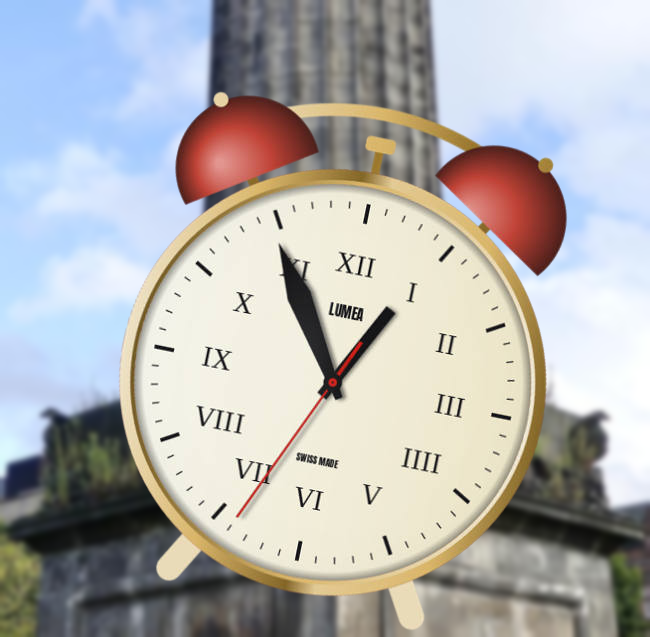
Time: 12h54m34s
